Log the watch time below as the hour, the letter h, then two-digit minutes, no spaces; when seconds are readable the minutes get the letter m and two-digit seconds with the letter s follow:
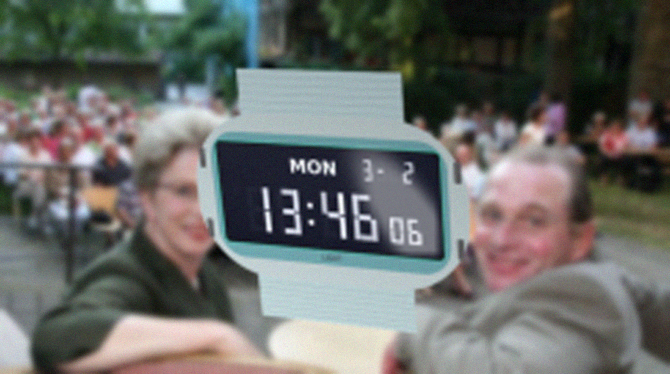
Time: 13h46m06s
